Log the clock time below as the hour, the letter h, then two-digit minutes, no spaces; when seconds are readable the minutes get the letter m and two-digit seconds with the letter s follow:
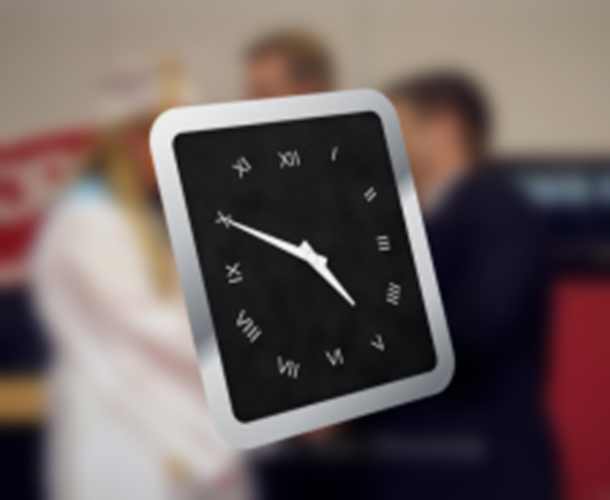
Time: 4h50
